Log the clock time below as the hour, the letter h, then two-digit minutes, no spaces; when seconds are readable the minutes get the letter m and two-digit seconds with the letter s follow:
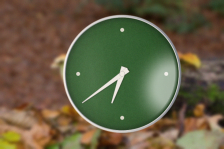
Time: 6h39
